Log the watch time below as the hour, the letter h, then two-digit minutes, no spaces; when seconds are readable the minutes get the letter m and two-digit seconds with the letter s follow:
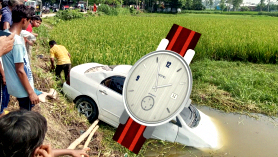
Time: 1h56
